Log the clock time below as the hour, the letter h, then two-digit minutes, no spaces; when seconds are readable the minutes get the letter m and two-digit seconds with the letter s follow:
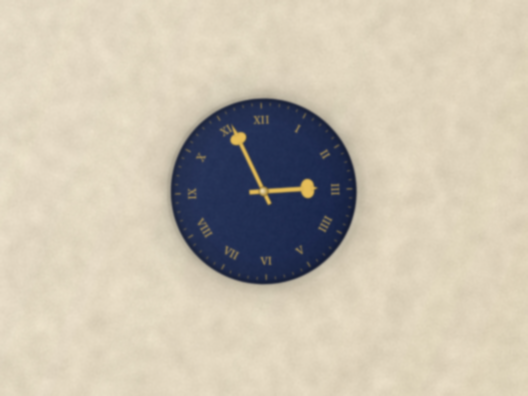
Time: 2h56
